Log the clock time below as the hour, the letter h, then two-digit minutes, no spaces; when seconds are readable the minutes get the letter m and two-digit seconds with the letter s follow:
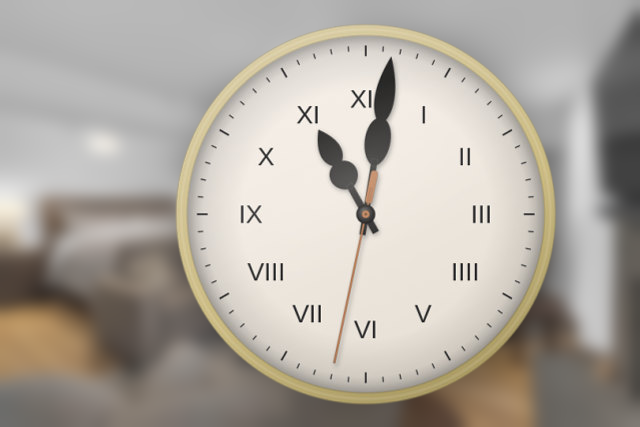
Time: 11h01m32s
